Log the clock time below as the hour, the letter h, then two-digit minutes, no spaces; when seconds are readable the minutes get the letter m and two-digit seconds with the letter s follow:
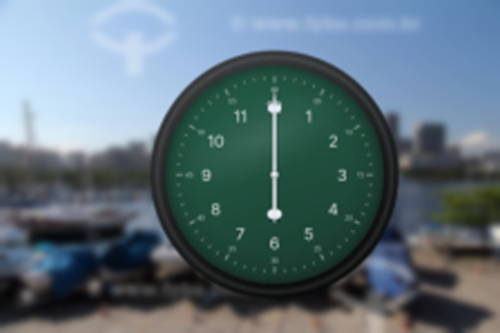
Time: 6h00
